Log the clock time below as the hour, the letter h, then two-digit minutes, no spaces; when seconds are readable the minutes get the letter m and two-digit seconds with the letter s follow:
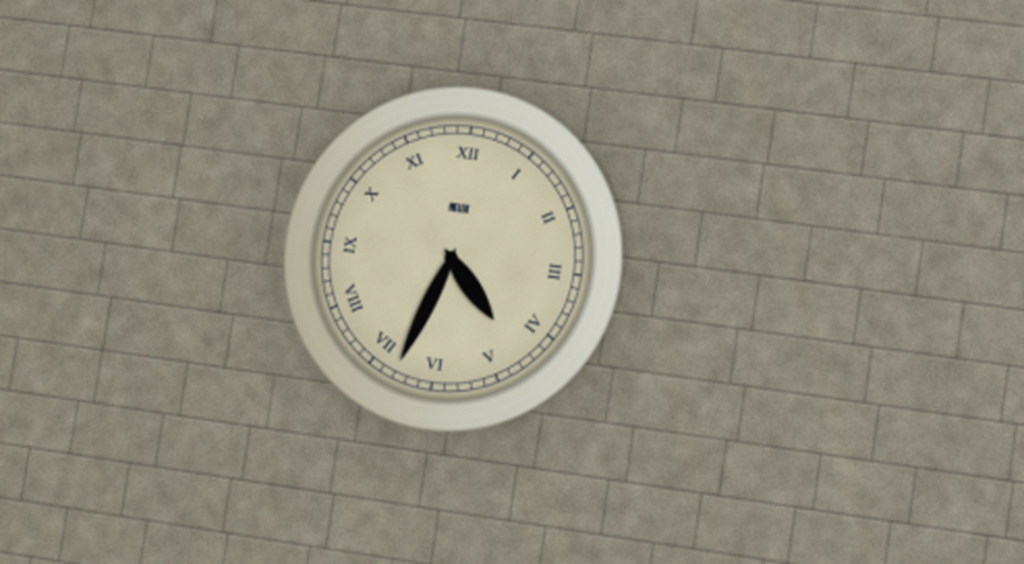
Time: 4h33
